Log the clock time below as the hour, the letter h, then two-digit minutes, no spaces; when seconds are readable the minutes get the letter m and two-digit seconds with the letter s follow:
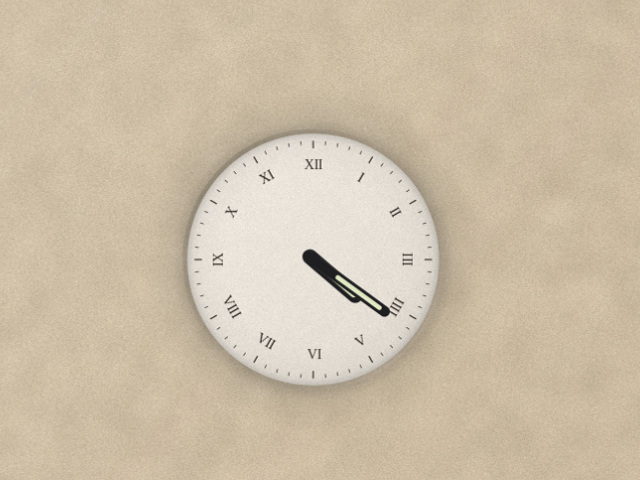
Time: 4h21
